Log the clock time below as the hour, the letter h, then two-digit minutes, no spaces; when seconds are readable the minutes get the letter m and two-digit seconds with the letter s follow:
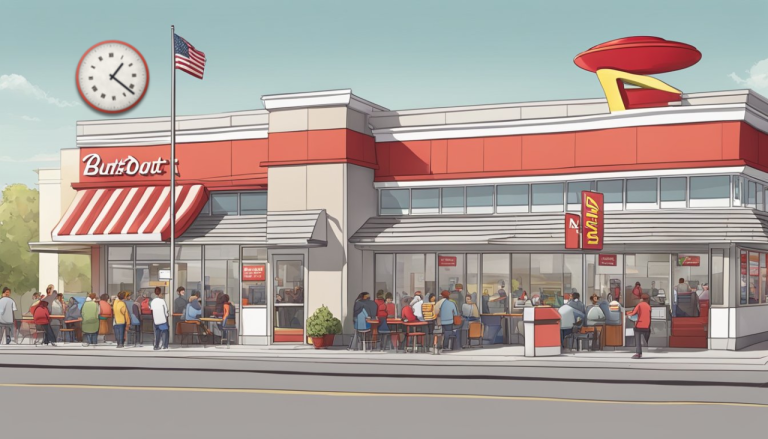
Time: 1h22
